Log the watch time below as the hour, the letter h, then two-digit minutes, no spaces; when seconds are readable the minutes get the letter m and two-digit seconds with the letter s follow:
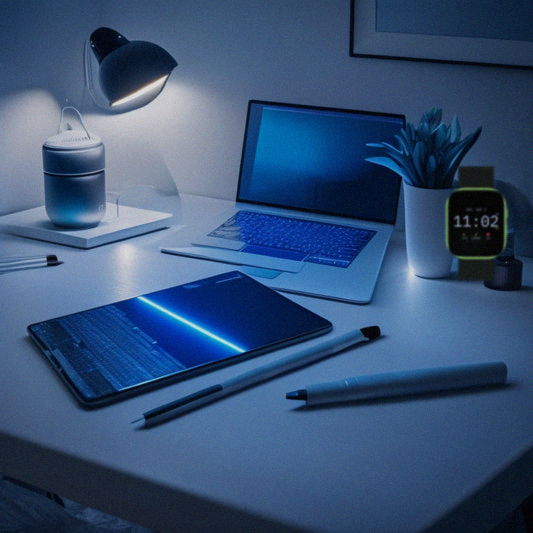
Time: 11h02
